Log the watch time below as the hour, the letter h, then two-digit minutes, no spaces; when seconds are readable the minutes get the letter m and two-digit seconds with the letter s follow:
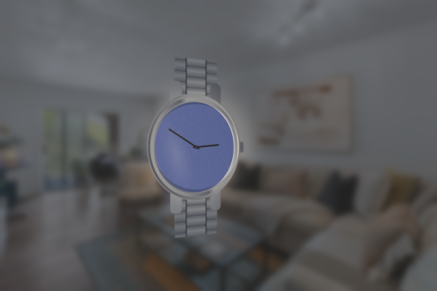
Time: 2h50
